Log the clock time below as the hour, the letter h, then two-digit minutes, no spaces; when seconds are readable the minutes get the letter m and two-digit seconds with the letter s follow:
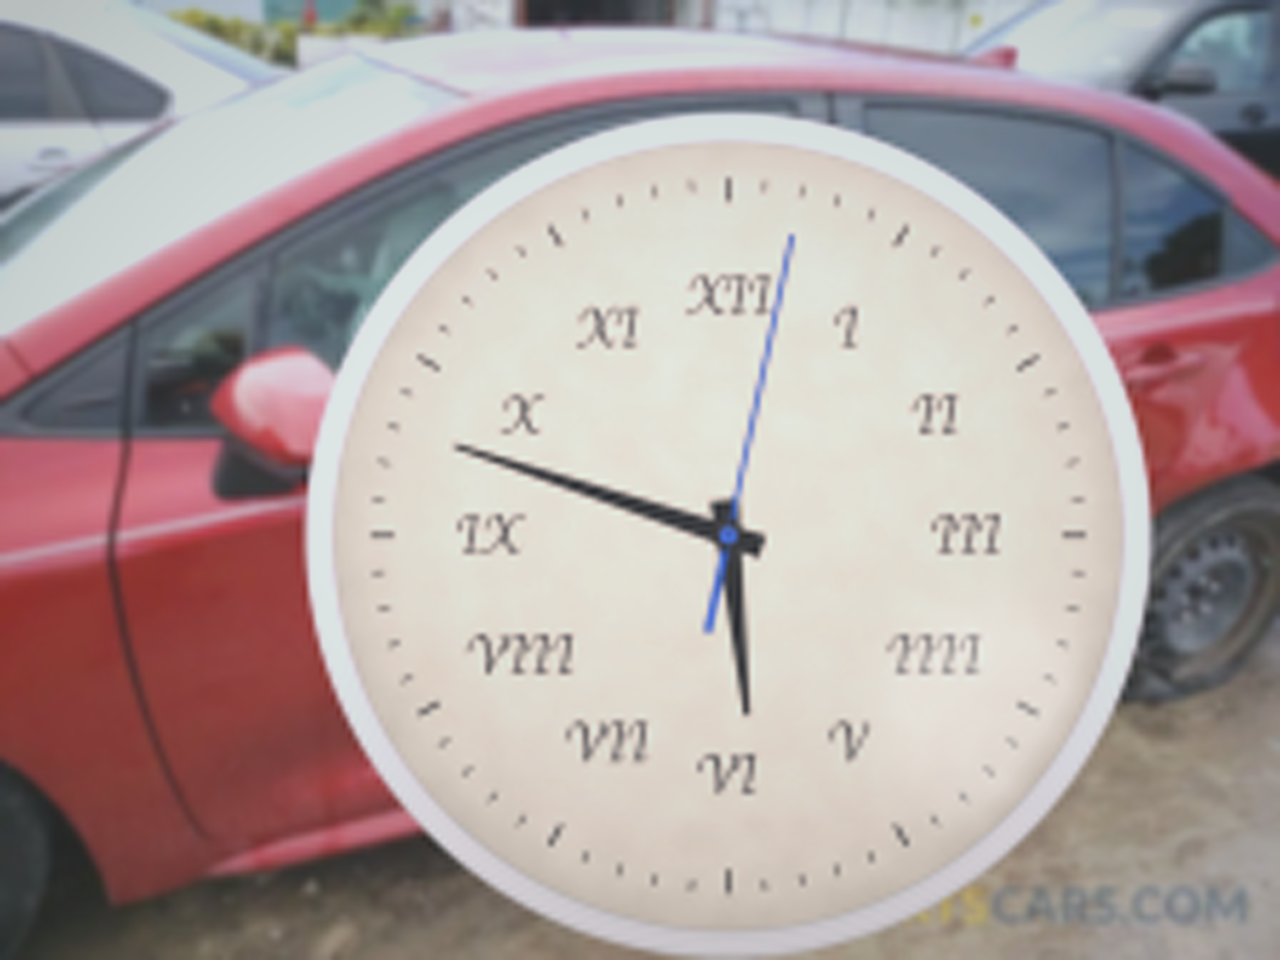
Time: 5h48m02s
